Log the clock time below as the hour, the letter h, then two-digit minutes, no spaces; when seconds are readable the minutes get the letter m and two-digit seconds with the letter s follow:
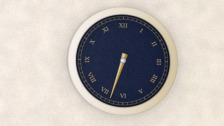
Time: 6h33
